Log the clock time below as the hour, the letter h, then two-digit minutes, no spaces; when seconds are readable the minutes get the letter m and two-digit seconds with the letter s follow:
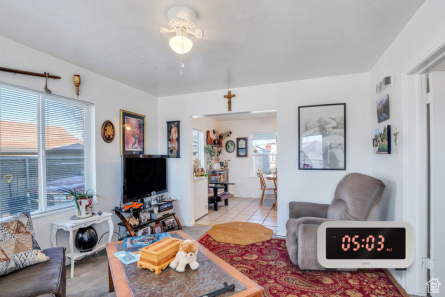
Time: 5h03
